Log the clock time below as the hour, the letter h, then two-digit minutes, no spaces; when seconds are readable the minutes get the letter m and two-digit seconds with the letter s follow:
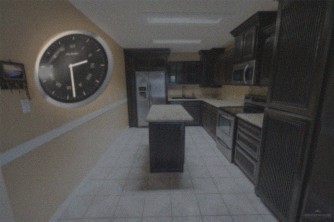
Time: 2h28
